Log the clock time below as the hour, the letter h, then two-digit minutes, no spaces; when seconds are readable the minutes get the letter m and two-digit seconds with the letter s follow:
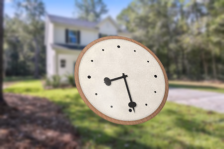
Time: 8h29
